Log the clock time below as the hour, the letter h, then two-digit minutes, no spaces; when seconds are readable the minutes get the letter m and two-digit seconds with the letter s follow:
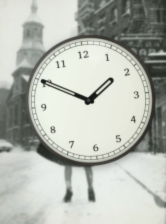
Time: 1h50
